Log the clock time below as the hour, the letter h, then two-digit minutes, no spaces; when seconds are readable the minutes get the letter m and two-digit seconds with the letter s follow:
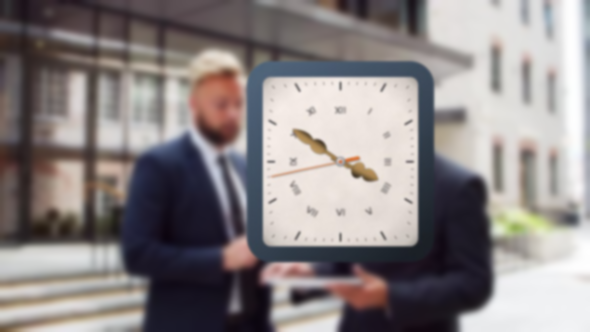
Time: 3h50m43s
